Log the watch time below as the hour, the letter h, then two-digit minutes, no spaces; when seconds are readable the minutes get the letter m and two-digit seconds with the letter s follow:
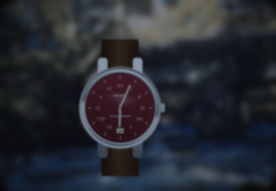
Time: 6h04
